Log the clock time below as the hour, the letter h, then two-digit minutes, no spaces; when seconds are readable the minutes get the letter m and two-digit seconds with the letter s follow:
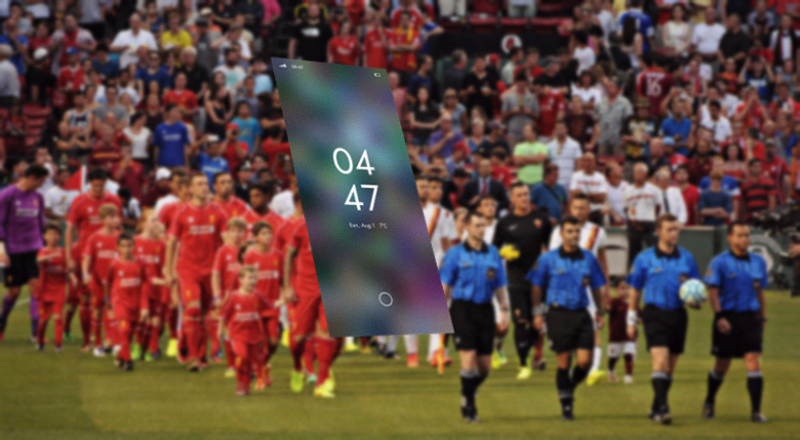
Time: 4h47
